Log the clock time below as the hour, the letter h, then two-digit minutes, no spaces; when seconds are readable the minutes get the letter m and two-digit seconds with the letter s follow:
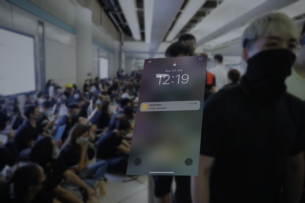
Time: 12h19
